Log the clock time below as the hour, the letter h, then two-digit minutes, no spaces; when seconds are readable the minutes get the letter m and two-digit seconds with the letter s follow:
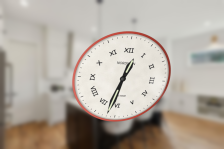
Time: 12h32
